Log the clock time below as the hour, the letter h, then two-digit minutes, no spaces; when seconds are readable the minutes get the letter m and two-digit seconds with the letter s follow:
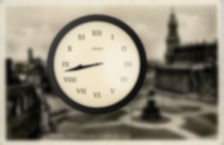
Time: 8h43
